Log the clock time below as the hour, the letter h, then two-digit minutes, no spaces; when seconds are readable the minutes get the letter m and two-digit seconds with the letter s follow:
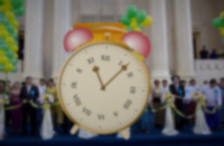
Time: 11h07
